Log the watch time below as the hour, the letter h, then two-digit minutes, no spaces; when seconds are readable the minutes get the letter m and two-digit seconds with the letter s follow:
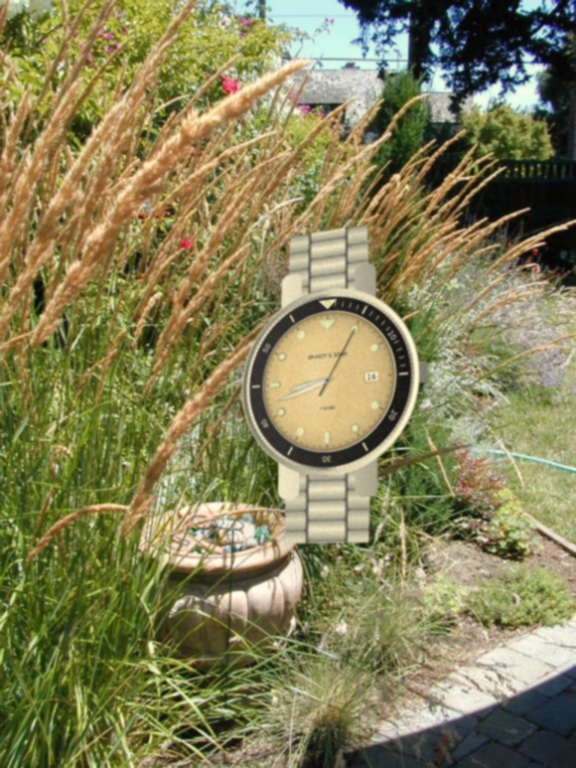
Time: 8h42m05s
